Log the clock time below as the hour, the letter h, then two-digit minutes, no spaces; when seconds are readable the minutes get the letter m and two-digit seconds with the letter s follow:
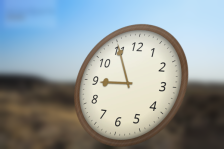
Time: 8h55
